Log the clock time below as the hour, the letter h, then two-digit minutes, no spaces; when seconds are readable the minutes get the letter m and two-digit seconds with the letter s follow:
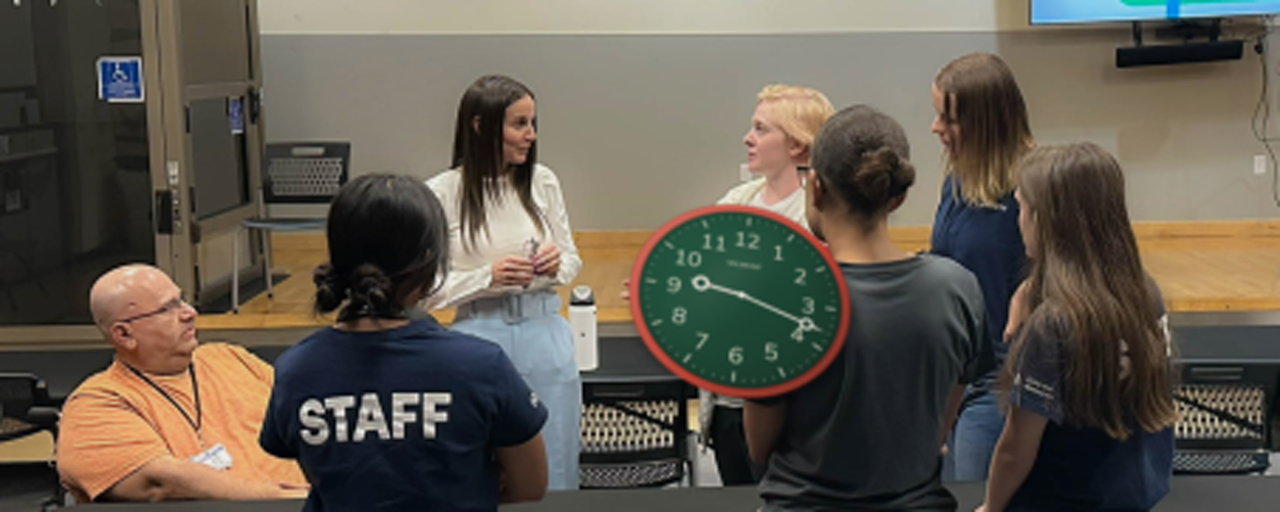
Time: 9h18
